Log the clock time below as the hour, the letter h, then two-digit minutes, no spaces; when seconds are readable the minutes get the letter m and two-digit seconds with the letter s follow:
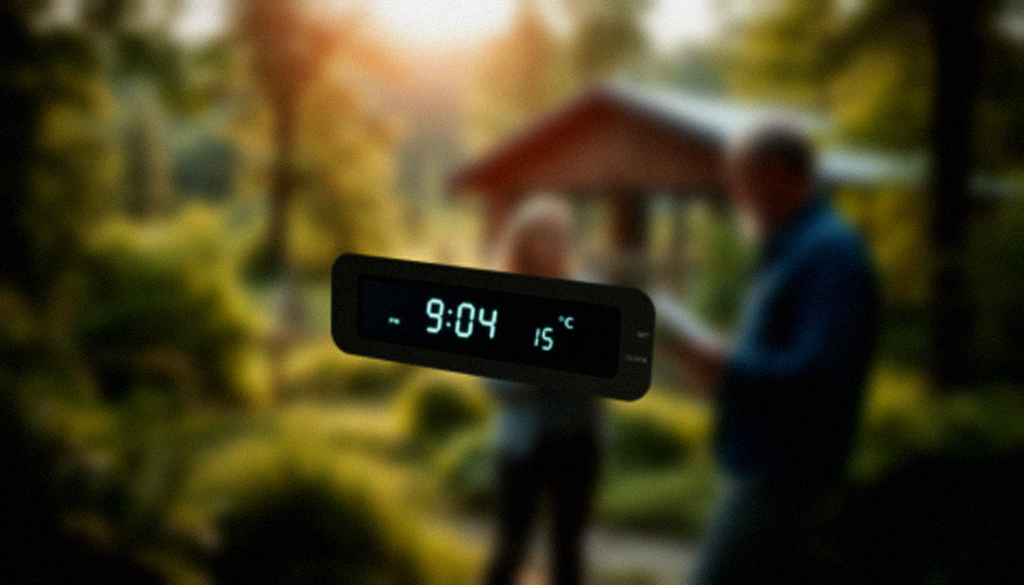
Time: 9h04
